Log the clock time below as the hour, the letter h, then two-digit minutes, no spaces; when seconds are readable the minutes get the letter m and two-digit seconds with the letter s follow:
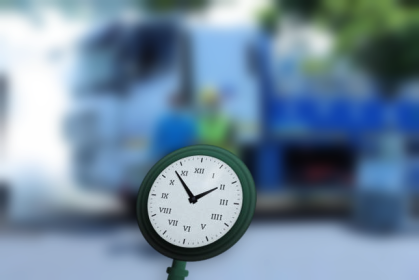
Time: 1h53
